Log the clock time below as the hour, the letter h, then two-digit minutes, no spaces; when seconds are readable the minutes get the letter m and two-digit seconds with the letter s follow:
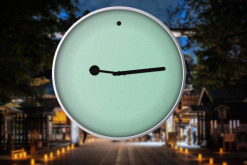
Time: 9h14
